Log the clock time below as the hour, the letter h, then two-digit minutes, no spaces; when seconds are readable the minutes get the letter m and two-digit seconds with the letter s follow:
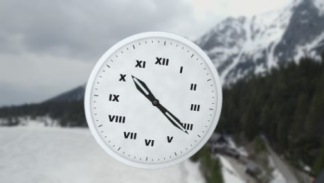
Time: 10h21
